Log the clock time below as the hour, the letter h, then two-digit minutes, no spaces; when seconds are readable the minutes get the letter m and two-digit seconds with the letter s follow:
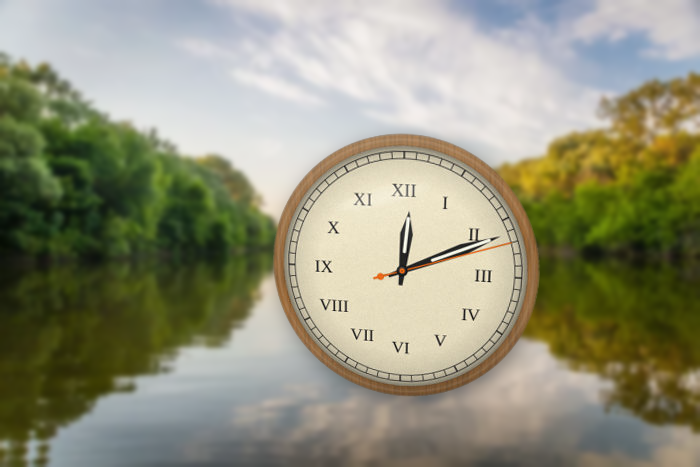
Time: 12h11m12s
